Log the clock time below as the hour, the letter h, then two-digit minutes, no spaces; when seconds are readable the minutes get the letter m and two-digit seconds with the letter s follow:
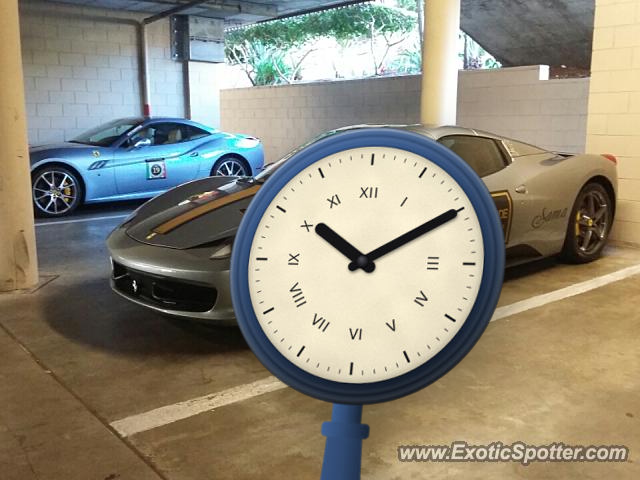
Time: 10h10
